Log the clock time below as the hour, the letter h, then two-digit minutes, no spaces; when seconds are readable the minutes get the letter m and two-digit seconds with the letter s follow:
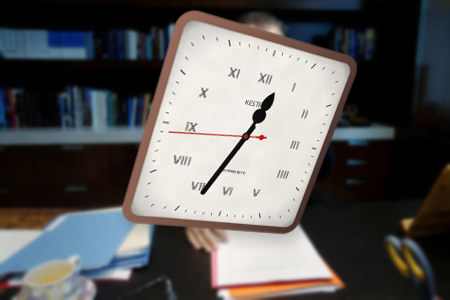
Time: 12h33m44s
